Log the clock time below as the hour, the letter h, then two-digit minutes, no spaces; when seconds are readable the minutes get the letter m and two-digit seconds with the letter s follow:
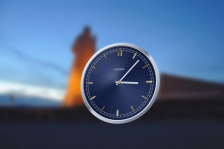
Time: 3h07
